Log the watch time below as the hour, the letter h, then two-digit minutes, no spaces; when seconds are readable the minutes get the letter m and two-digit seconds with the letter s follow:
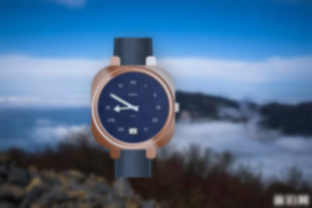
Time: 8h50
